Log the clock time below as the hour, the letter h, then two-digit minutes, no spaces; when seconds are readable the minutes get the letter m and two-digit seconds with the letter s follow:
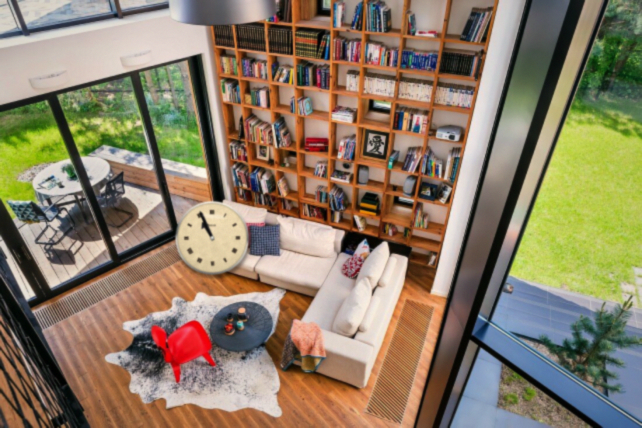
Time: 10h56
